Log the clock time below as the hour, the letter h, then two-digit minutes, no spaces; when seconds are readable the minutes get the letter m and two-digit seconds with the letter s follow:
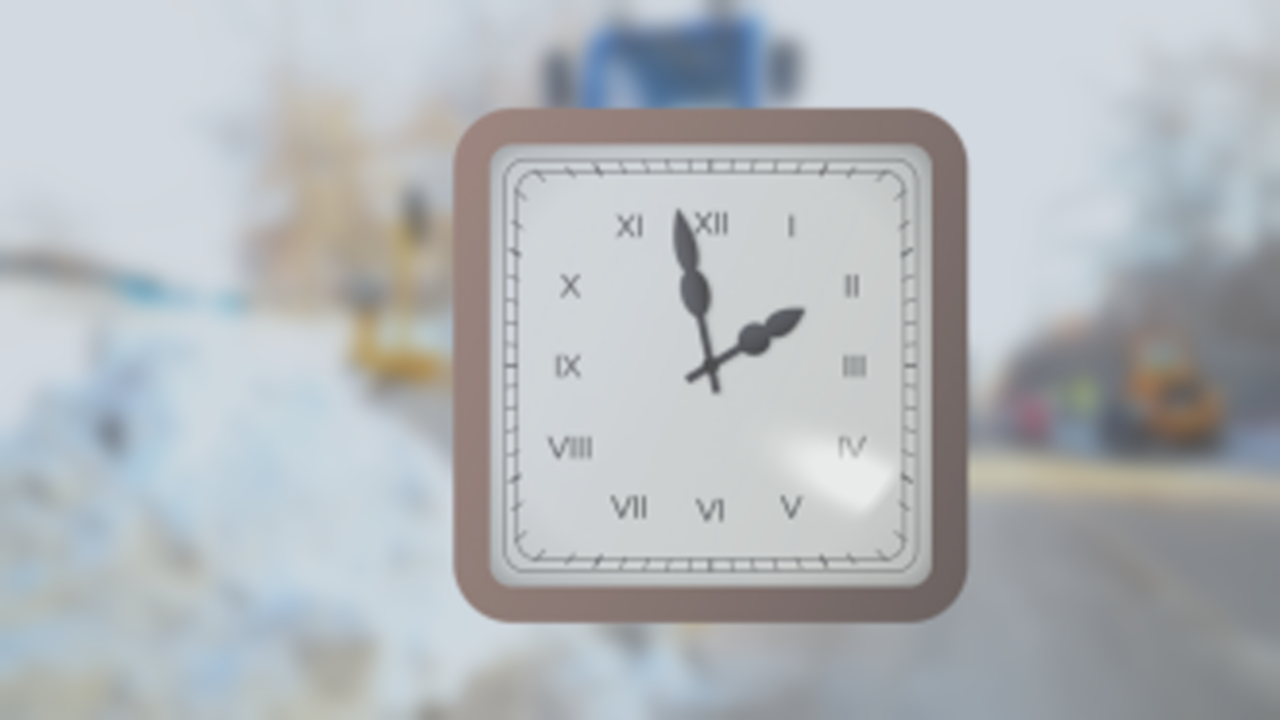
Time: 1h58
